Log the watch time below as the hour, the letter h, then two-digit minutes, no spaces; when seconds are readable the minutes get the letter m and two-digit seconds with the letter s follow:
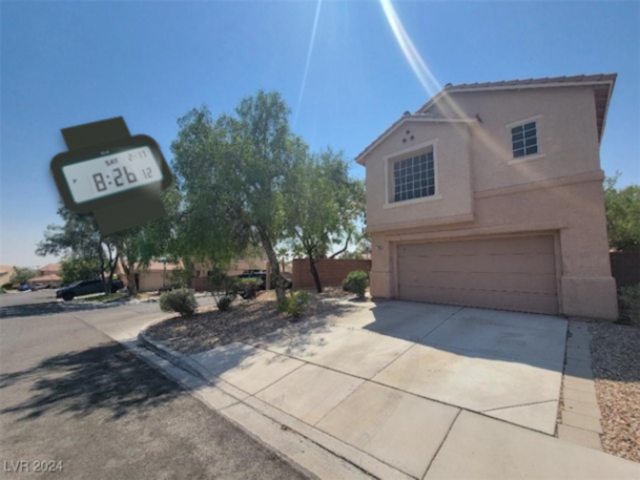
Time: 8h26m12s
